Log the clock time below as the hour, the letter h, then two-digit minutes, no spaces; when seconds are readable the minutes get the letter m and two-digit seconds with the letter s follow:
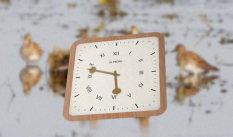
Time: 5h48
